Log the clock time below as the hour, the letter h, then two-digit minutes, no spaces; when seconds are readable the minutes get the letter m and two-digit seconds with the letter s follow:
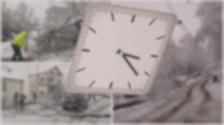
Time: 3h22
